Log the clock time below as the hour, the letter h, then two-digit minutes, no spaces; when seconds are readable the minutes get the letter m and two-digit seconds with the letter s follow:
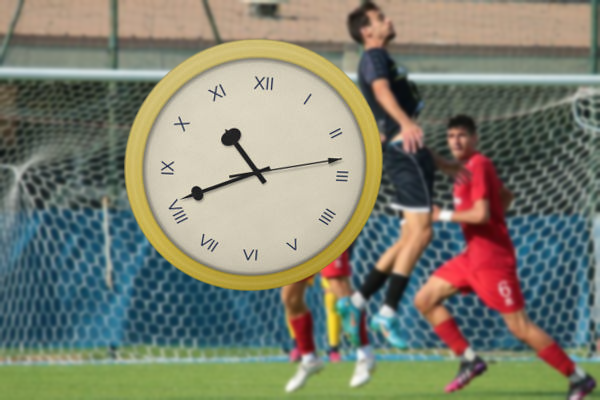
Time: 10h41m13s
